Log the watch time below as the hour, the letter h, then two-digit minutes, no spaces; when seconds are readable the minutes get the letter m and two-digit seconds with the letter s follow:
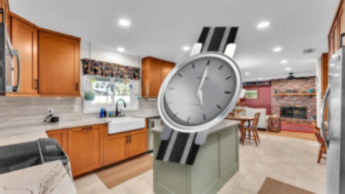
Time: 5h00
